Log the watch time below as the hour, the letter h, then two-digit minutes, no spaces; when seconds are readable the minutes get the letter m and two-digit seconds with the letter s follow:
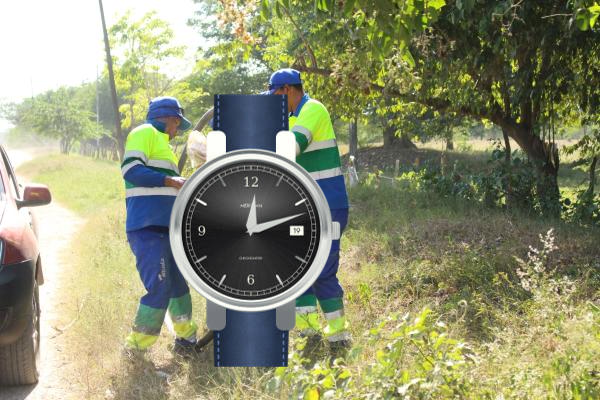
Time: 12h12
